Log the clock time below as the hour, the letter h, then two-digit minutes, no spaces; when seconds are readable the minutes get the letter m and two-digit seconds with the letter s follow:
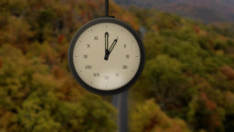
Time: 1h00
